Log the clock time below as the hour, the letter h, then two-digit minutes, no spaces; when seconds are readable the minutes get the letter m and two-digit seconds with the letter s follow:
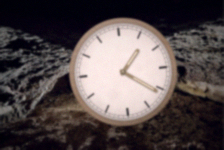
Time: 1h21
